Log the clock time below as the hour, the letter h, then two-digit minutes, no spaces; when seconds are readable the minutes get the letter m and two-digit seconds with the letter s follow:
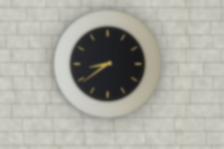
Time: 8h39
